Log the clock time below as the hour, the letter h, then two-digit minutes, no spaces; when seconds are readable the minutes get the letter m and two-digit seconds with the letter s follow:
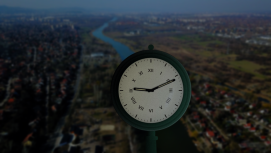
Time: 9h11
